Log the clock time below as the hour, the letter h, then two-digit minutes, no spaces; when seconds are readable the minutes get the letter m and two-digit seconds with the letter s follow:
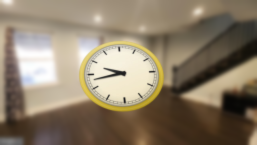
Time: 9h43
